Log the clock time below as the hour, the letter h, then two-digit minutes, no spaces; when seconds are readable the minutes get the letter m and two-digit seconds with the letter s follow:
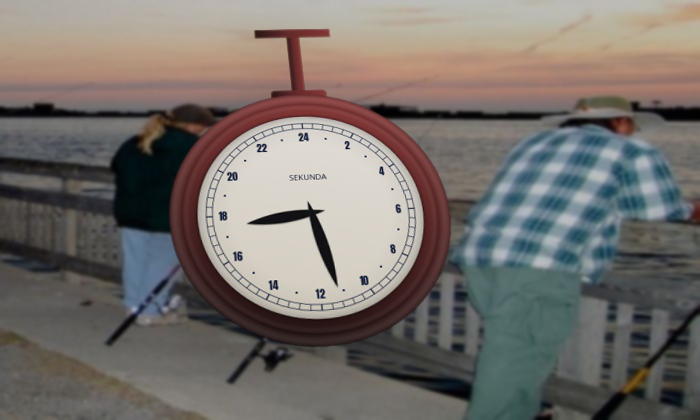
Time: 17h28
